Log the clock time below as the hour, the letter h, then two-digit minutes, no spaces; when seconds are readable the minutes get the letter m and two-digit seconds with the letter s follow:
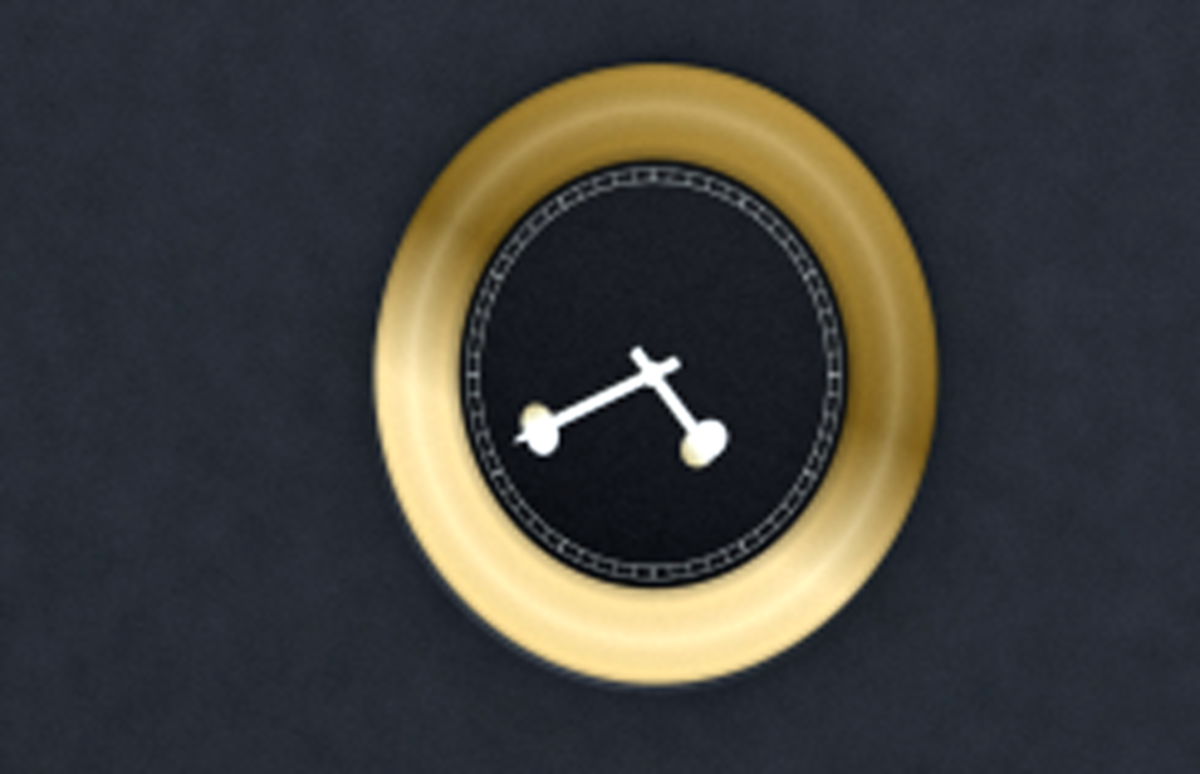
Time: 4h41
